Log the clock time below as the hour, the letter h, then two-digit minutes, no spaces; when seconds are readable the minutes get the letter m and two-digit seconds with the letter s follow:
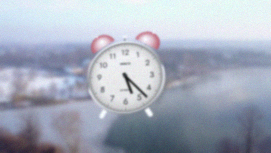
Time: 5h23
